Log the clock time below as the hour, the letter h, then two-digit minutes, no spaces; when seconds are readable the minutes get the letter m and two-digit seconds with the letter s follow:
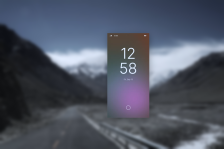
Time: 12h58
